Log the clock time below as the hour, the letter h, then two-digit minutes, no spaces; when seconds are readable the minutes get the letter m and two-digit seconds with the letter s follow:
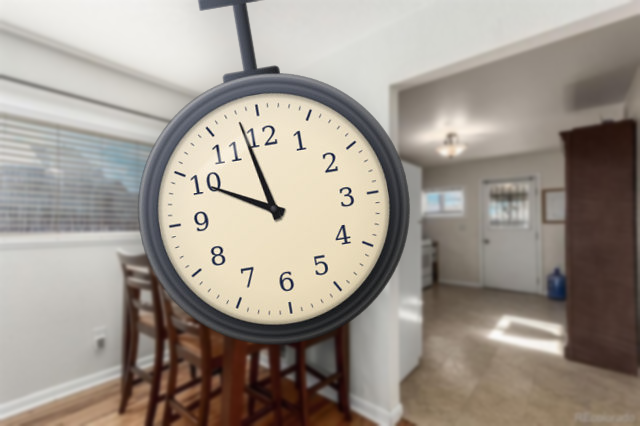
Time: 9h58
